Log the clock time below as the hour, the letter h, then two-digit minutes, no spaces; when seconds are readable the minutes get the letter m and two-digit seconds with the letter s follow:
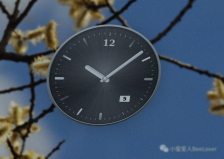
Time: 10h08
